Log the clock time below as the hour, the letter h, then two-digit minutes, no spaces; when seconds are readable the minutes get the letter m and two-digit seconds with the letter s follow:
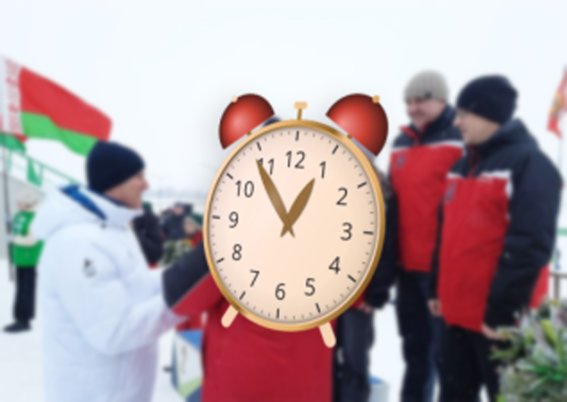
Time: 12h54
